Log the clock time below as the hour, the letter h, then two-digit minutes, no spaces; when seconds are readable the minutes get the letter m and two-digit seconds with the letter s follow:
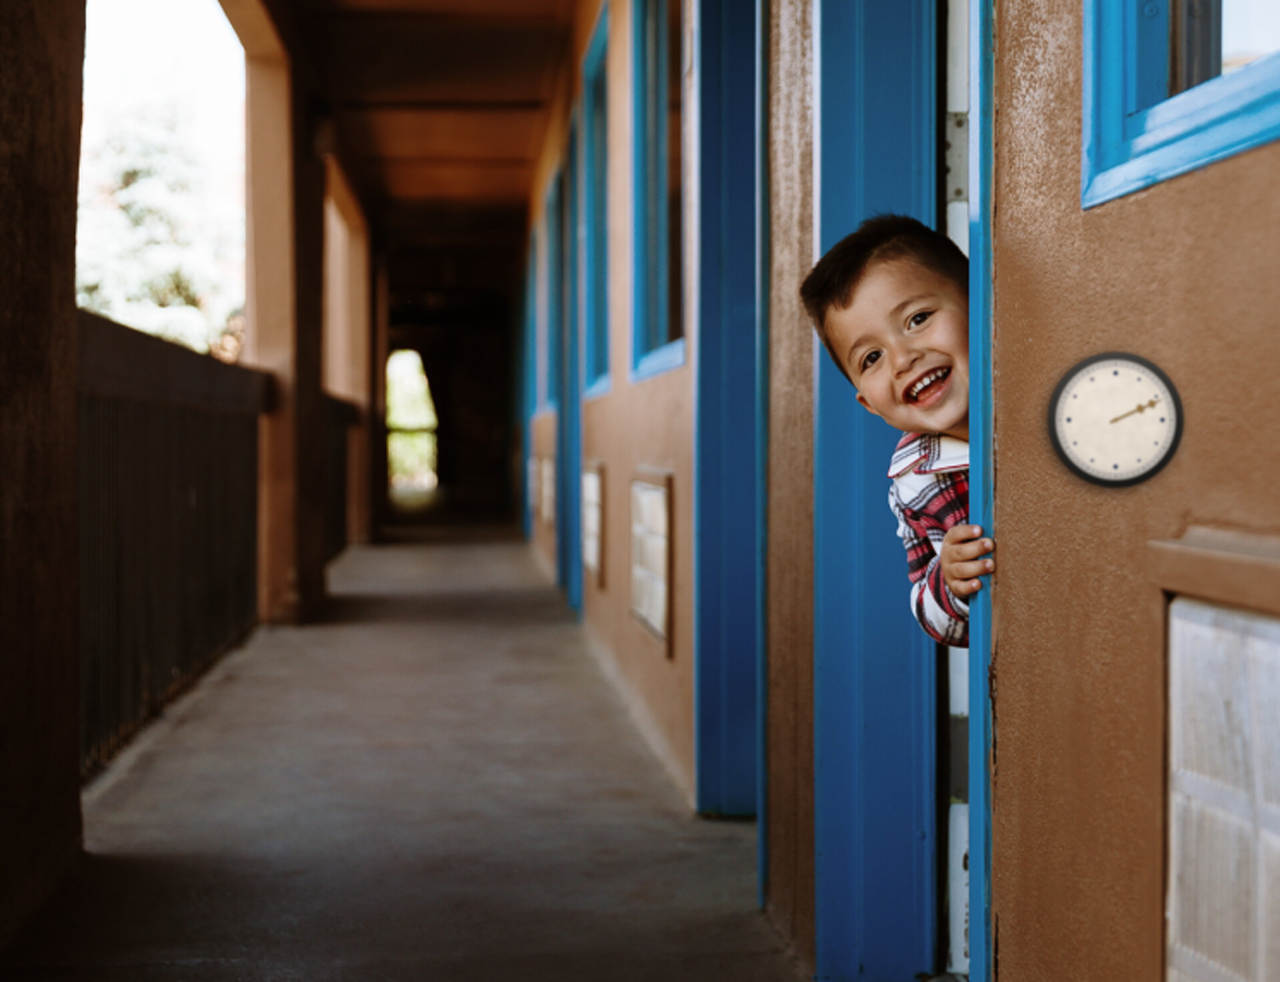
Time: 2h11
